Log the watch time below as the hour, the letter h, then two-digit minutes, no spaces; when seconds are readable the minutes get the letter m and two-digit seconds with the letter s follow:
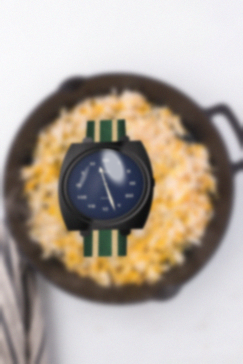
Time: 11h27
